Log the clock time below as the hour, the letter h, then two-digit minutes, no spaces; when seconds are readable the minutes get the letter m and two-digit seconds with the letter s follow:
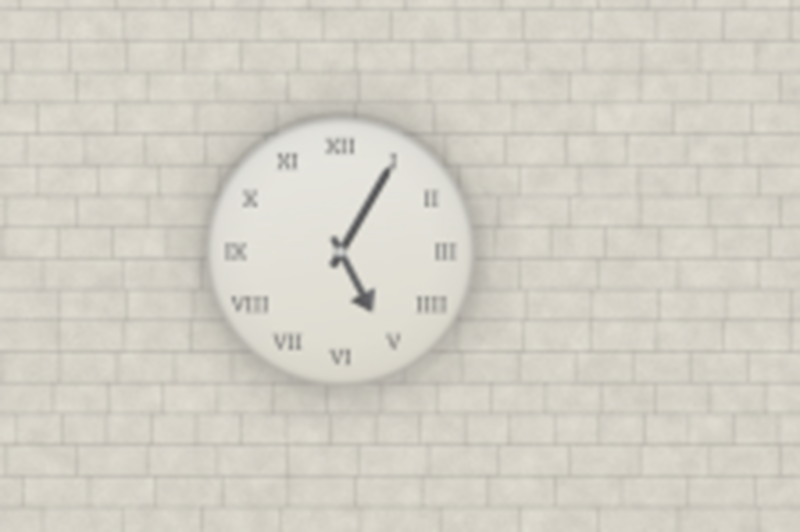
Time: 5h05
